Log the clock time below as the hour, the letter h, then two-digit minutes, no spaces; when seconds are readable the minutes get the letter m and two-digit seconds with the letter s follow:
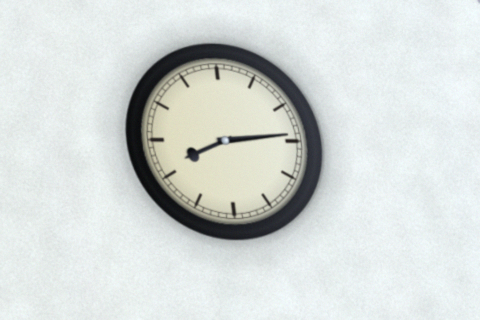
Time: 8h14
